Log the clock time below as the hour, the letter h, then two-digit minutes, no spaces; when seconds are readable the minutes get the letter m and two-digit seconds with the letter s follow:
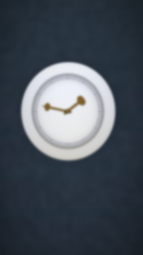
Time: 1h47
